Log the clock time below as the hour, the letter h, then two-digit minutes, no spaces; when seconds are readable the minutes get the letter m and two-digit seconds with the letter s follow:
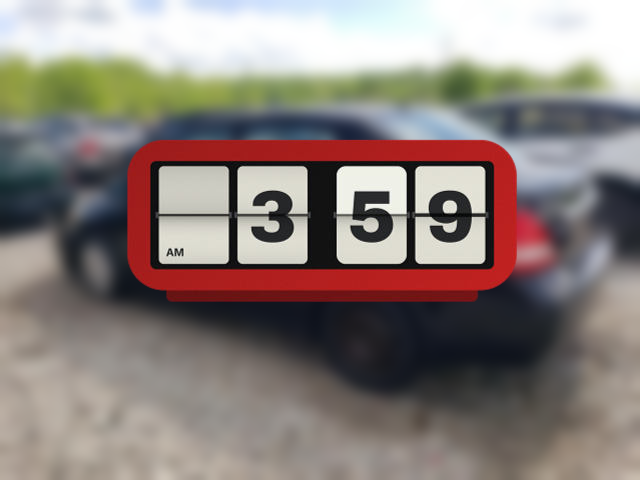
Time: 3h59
